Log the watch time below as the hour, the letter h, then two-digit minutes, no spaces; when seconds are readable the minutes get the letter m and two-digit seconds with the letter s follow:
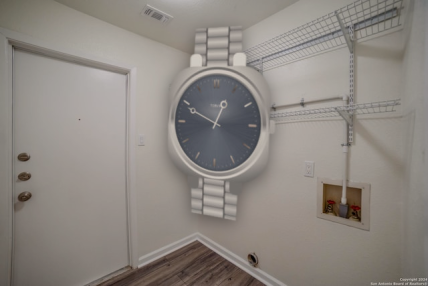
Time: 12h49
